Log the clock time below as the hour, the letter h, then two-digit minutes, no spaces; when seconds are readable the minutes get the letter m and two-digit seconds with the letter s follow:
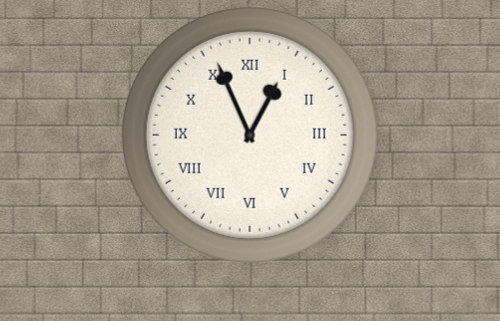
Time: 12h56
